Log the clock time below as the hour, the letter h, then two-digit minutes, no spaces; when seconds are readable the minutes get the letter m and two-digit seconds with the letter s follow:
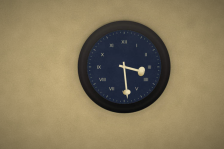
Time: 3h29
